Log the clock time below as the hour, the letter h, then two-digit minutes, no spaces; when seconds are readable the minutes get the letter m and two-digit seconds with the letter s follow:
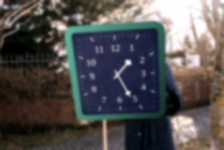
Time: 1h26
